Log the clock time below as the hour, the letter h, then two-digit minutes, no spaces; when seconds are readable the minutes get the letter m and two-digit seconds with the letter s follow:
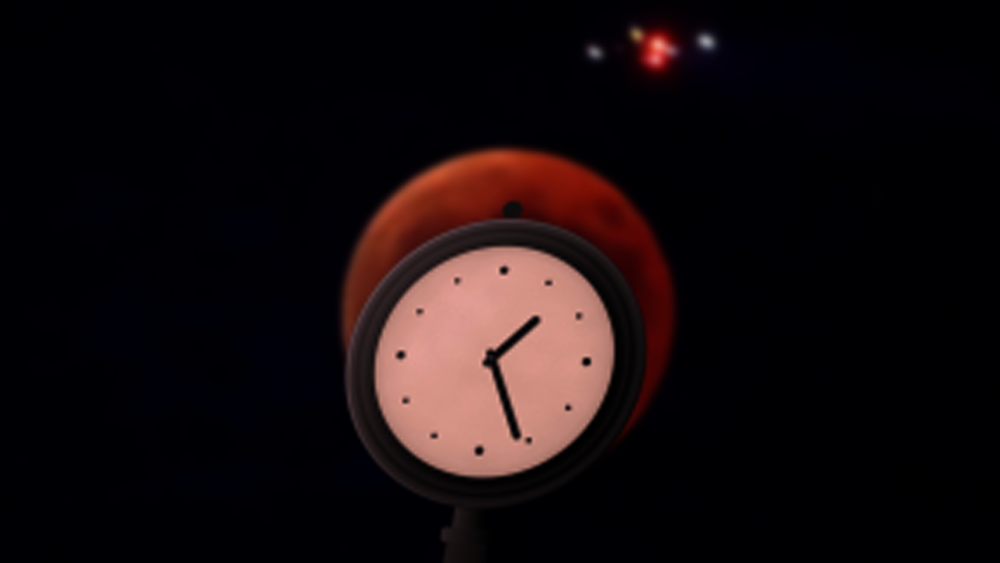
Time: 1h26
